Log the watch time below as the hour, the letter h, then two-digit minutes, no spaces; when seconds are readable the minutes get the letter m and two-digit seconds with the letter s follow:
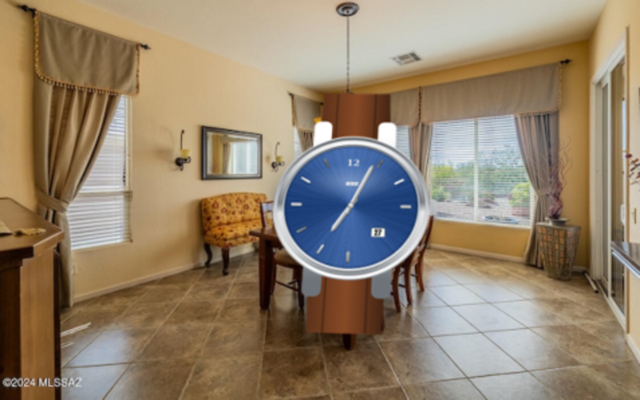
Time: 7h04
